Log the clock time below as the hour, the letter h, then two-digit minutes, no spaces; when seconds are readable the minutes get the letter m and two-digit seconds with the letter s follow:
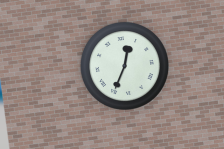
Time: 12h35
